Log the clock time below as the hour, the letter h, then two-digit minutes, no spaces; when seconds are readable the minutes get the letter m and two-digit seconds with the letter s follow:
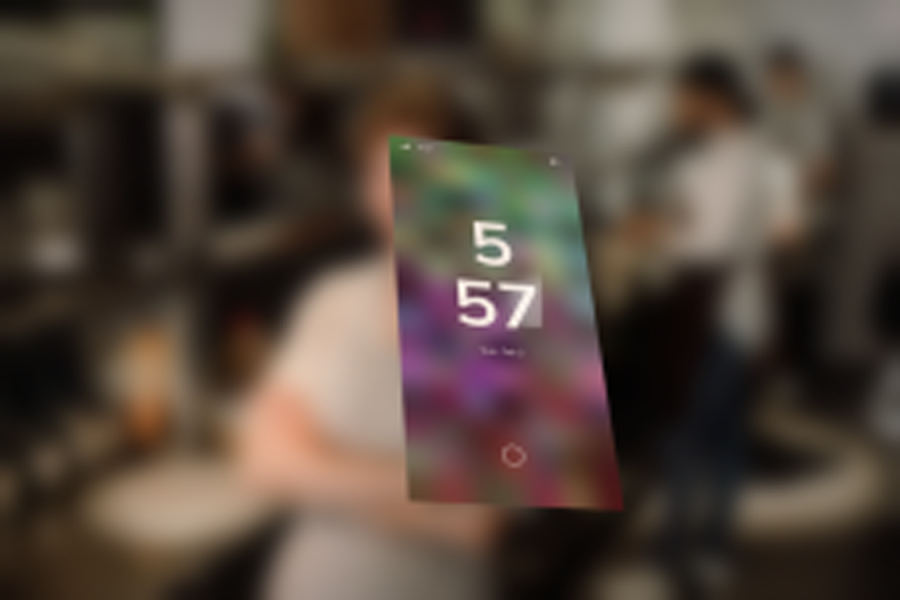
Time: 5h57
